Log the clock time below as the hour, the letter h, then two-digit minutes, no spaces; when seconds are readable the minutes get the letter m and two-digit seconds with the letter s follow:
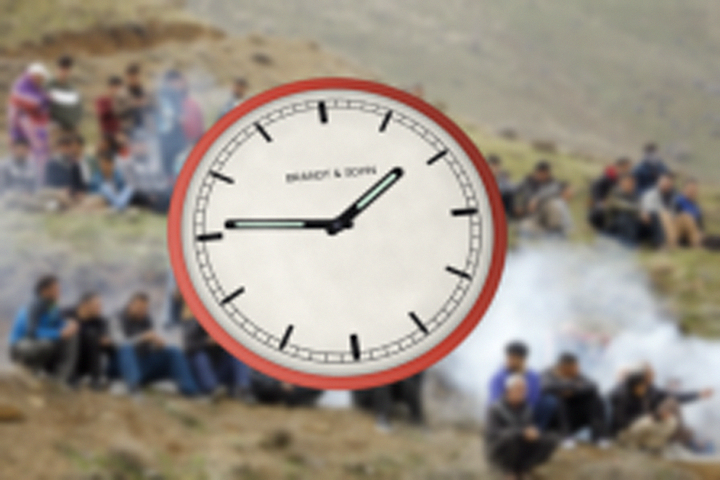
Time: 1h46
